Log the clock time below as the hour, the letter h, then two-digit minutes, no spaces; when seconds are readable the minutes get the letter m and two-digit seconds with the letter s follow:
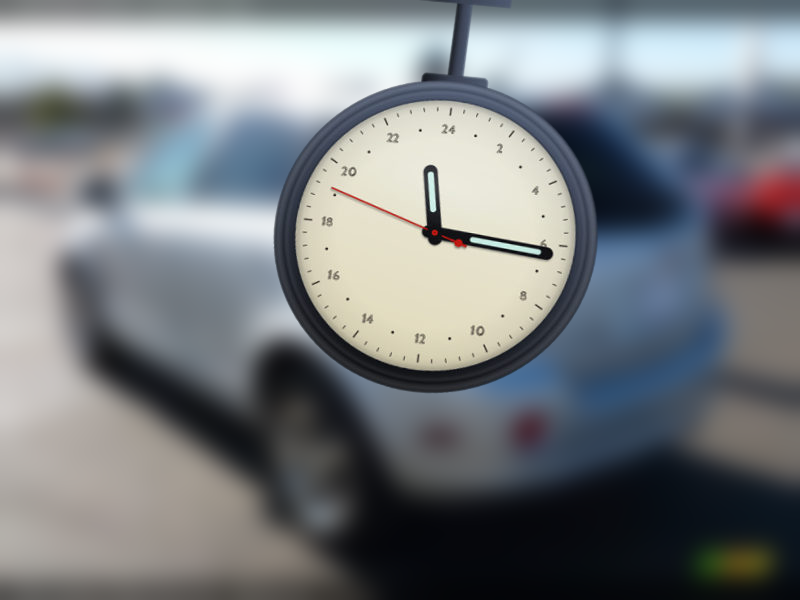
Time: 23h15m48s
